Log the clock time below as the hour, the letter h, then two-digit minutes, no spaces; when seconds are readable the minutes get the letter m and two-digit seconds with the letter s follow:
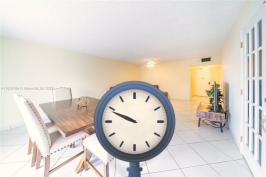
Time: 9h49
